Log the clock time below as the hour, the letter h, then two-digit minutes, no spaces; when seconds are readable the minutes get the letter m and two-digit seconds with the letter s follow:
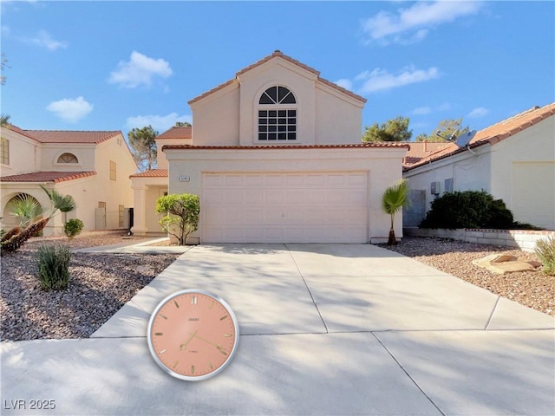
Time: 7h19
